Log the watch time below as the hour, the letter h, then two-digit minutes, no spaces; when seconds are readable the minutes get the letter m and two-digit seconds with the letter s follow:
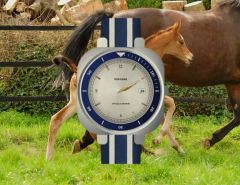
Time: 2h10
